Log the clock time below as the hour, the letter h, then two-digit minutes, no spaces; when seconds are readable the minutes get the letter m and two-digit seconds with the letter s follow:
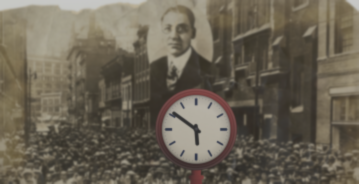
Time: 5h51
